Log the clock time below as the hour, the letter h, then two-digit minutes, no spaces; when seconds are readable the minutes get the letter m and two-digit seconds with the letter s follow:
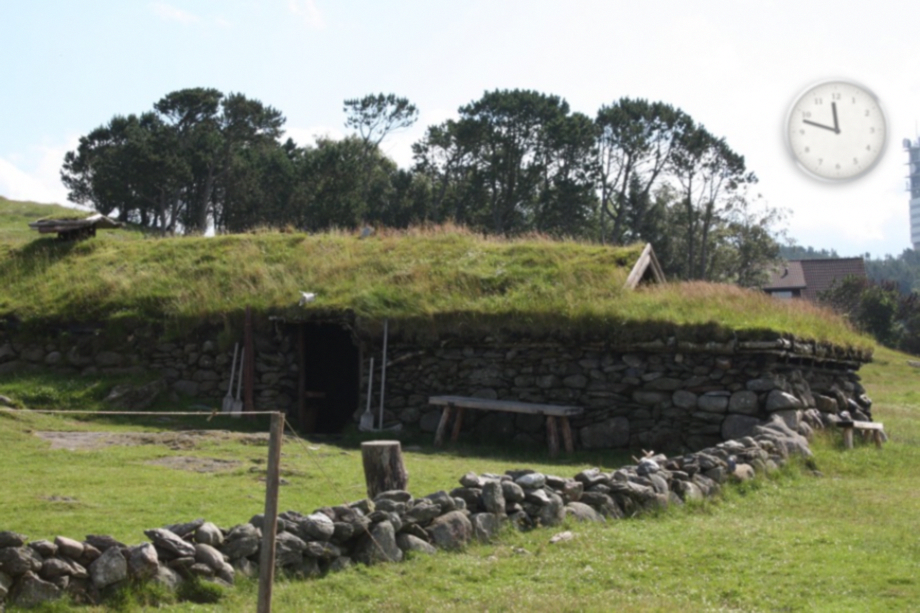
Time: 11h48
